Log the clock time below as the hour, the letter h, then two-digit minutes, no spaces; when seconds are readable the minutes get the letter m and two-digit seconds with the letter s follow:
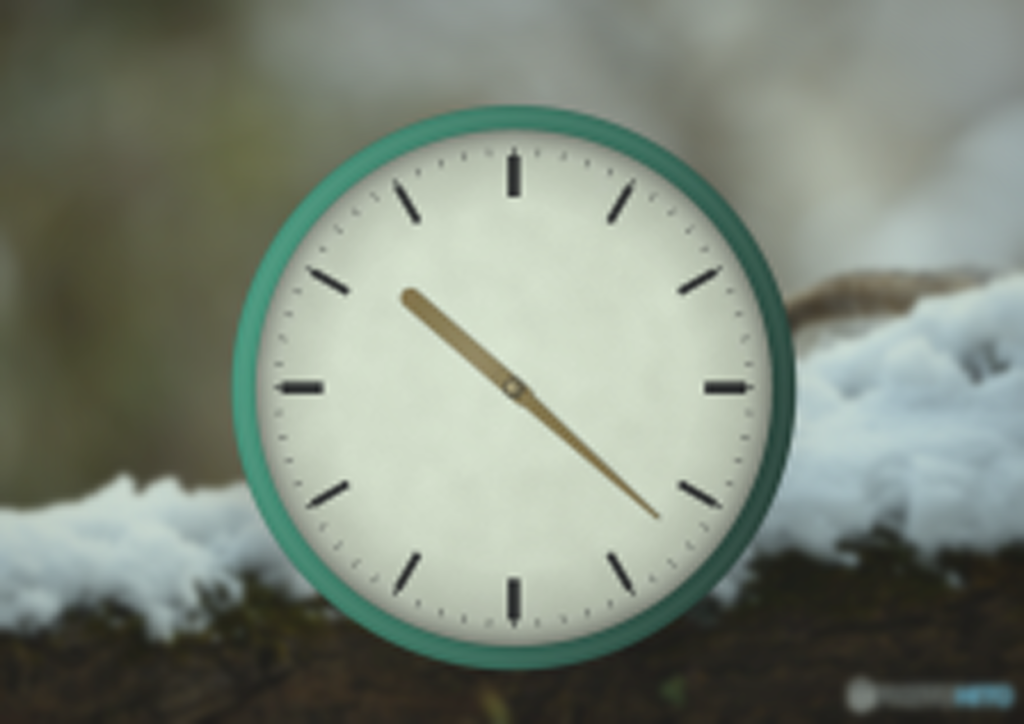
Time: 10h22
